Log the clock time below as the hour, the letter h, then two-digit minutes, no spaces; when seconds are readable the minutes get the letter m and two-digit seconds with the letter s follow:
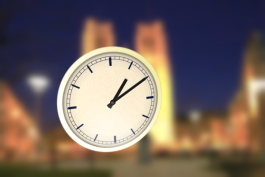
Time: 1h10
